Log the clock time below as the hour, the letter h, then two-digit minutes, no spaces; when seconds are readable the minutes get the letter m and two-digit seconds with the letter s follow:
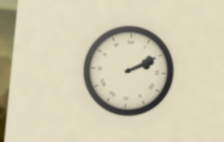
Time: 2h10
